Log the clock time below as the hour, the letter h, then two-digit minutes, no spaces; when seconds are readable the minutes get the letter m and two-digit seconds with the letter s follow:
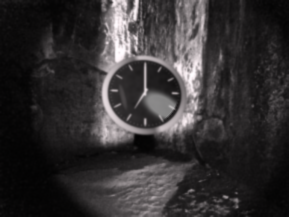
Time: 7h00
